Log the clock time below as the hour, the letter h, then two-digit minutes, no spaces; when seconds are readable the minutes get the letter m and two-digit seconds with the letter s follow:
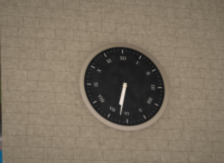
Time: 6h32
